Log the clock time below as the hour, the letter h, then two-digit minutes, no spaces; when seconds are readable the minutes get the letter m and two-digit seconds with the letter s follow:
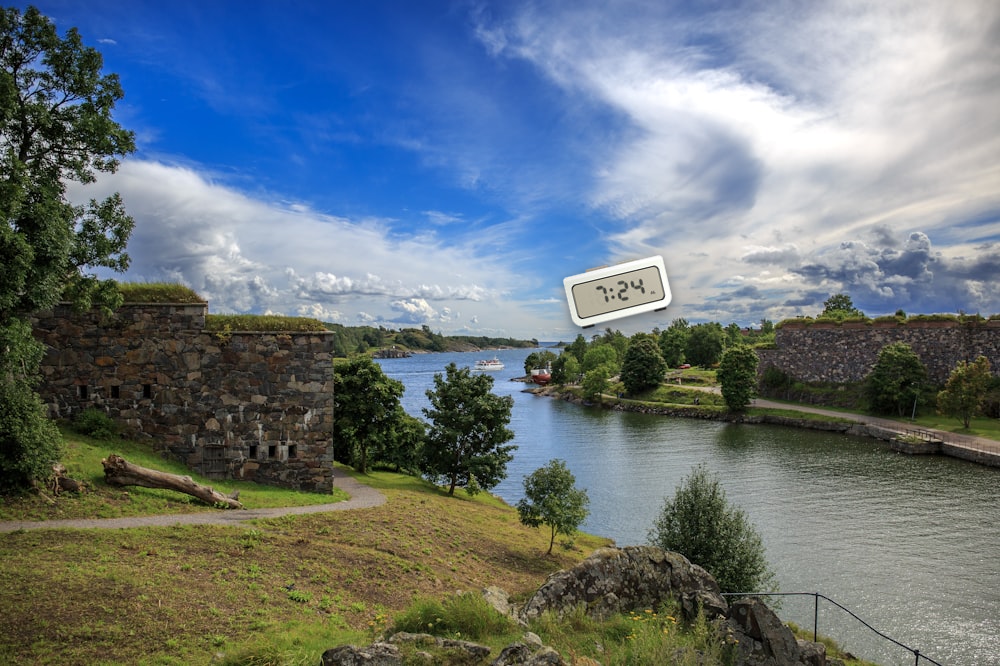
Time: 7h24
